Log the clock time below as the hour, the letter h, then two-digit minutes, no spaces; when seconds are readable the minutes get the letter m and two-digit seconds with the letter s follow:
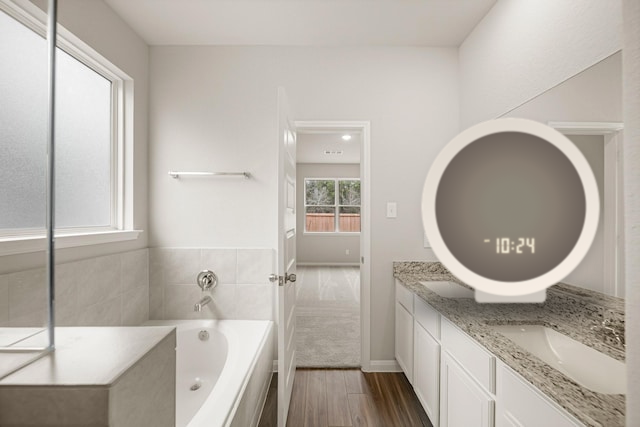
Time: 10h24
